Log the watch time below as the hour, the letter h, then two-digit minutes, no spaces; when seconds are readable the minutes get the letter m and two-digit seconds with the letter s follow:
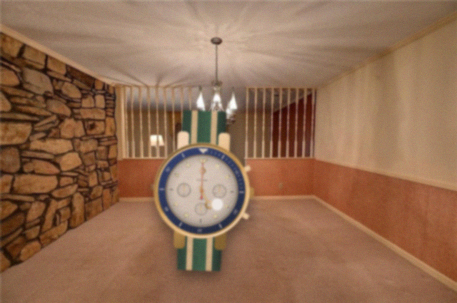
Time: 5h00
